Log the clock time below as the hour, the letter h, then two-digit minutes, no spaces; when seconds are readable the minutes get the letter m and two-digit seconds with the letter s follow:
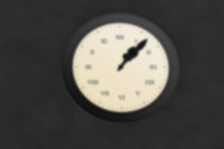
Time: 1h07
